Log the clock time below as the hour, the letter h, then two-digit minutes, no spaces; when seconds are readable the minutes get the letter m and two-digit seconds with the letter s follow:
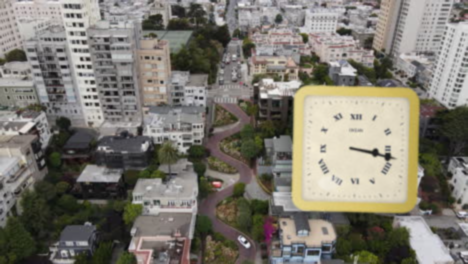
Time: 3h17
